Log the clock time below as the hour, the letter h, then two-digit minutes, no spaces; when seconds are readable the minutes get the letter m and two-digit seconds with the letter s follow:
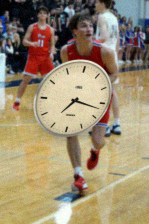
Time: 7h17
